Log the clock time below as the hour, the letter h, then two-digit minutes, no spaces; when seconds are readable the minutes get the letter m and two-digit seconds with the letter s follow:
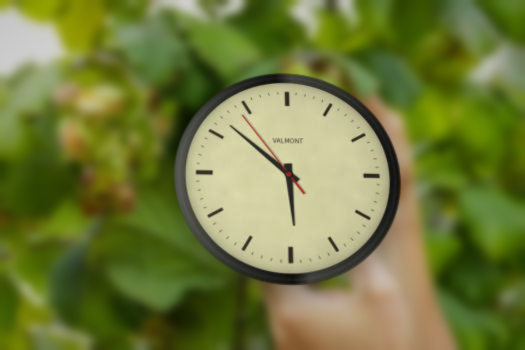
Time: 5h51m54s
